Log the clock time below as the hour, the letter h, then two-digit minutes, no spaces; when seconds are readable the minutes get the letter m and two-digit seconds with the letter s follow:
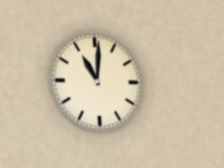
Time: 11h01
